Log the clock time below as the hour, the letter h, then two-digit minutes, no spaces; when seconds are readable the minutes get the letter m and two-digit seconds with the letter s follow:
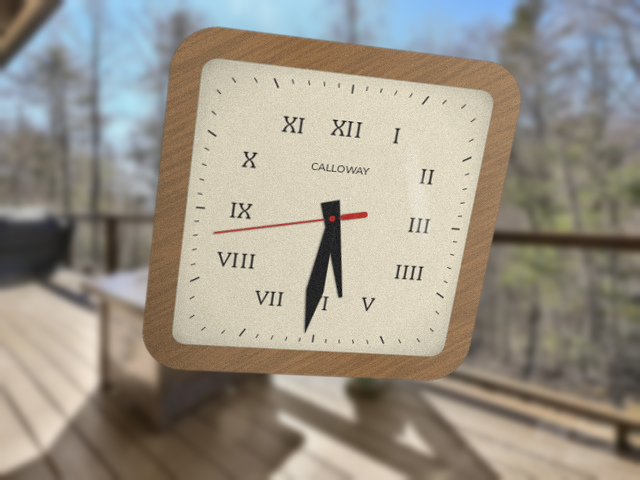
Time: 5h30m43s
